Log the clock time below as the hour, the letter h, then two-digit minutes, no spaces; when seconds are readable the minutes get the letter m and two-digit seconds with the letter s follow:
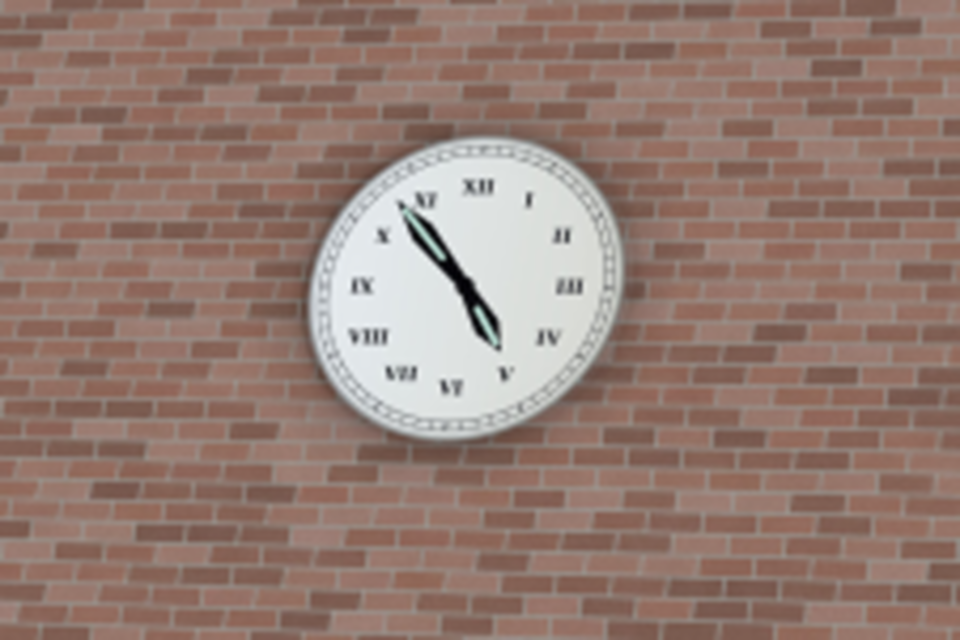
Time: 4h53
